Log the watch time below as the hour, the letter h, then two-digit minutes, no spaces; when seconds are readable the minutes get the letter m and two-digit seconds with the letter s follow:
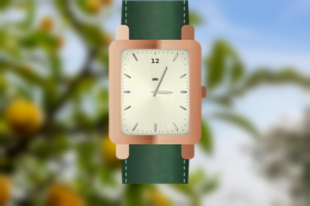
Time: 3h04
